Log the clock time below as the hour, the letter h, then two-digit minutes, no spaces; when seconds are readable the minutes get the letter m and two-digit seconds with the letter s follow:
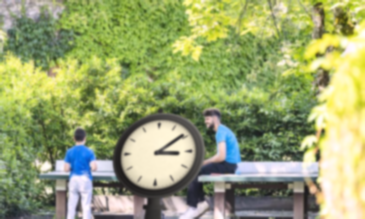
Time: 3h09
